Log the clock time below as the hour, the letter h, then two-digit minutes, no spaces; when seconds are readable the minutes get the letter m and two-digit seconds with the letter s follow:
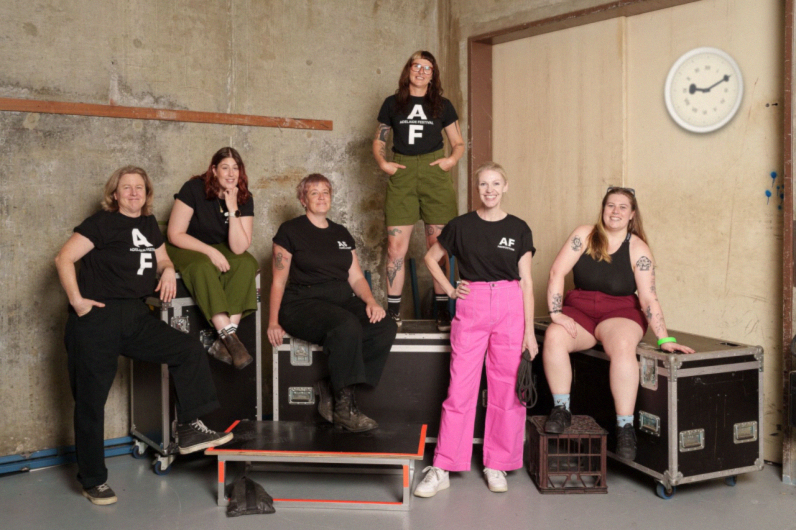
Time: 9h10
